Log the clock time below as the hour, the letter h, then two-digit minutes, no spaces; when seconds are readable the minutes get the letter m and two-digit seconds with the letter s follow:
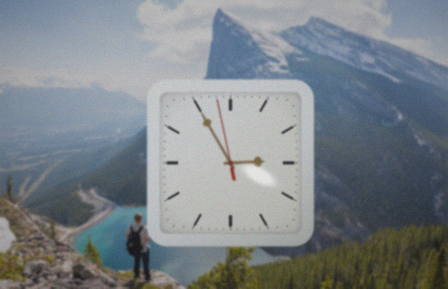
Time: 2h54m58s
